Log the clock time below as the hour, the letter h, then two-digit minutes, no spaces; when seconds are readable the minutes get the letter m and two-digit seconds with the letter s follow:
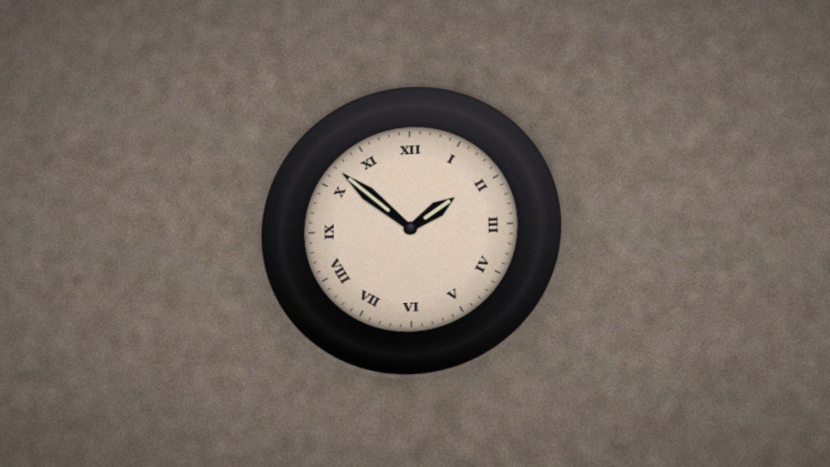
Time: 1h52
